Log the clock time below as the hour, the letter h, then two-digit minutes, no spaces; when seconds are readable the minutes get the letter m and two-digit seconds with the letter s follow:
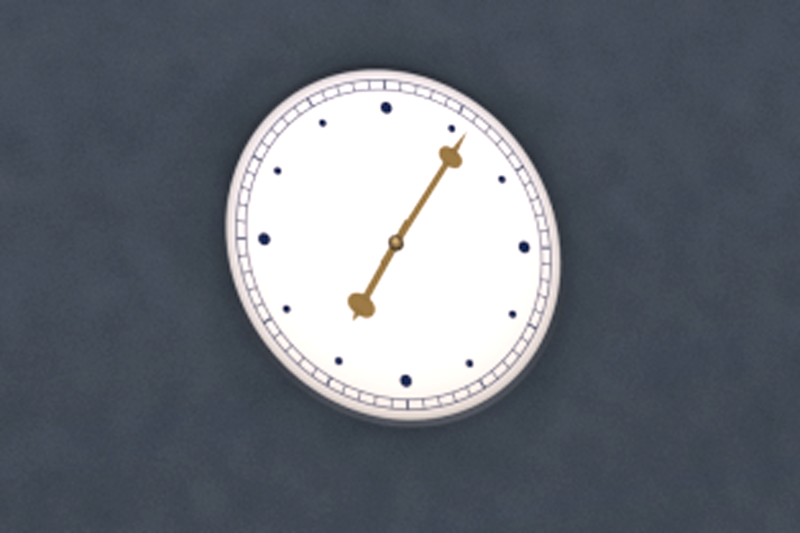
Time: 7h06
